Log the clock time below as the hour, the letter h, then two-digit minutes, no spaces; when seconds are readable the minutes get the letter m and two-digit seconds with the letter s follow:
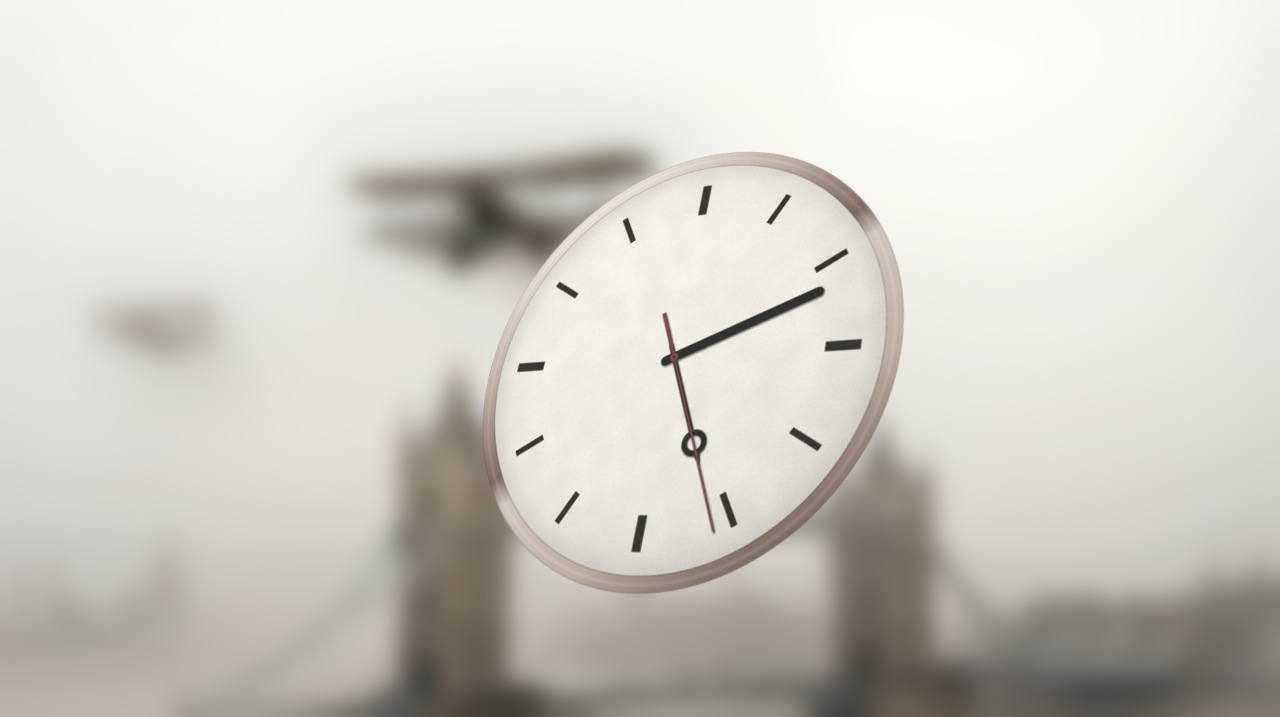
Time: 5h11m26s
